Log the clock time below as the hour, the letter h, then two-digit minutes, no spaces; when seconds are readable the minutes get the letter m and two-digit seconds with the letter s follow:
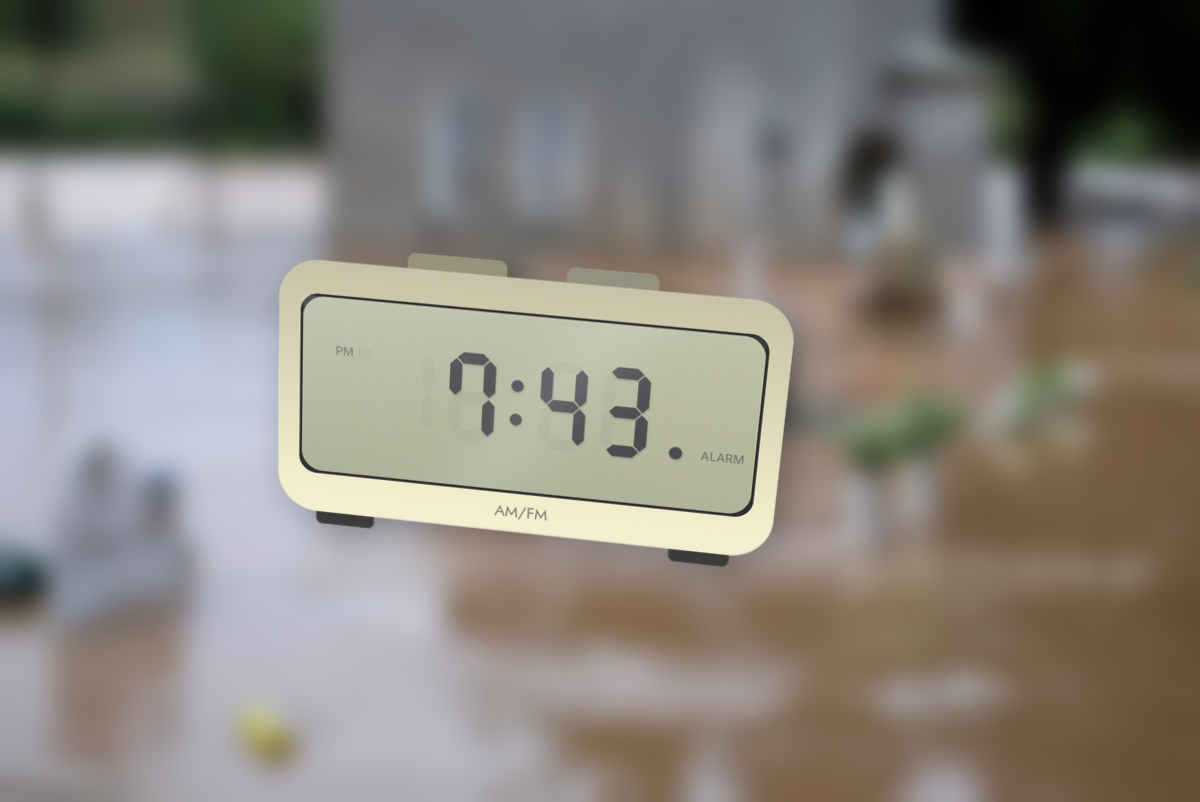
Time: 7h43
